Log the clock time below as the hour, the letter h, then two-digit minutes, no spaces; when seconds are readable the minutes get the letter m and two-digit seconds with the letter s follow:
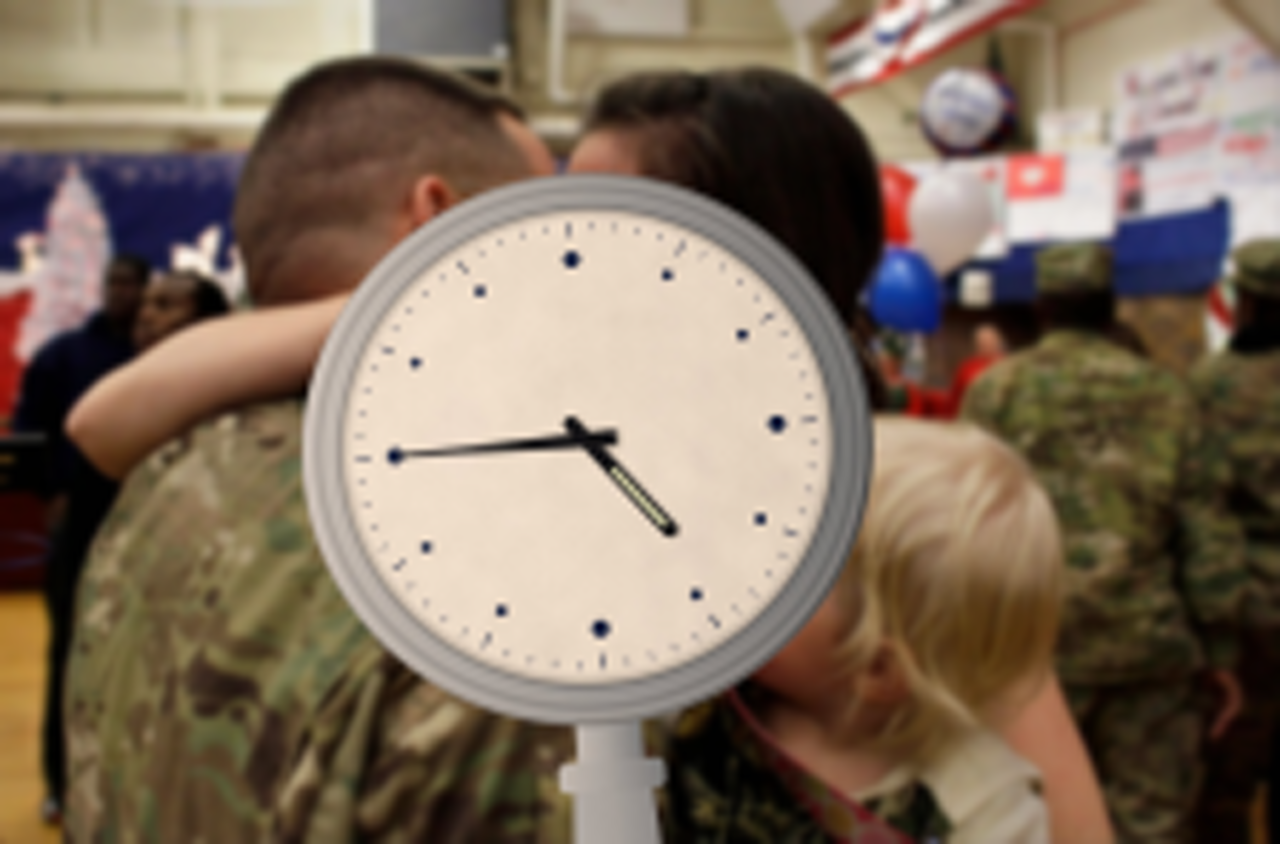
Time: 4h45
